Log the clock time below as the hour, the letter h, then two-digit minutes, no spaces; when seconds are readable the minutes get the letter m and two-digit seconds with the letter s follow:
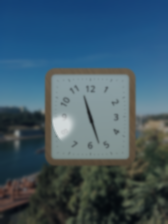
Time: 11h27
